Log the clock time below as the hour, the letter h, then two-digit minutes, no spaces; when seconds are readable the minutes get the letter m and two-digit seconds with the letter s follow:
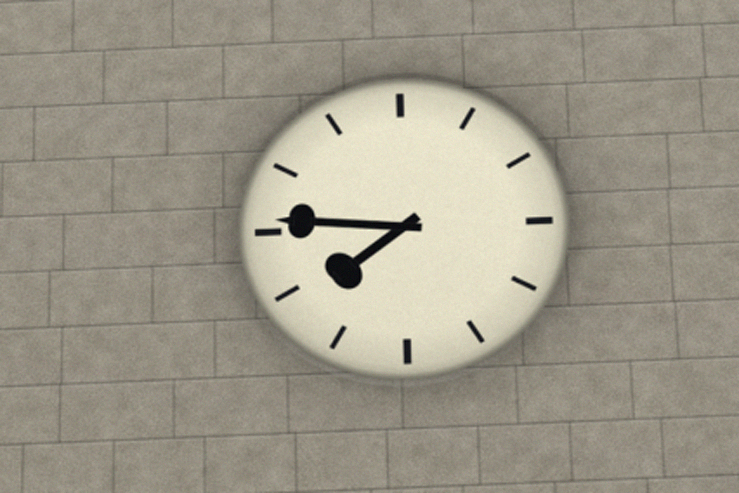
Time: 7h46
